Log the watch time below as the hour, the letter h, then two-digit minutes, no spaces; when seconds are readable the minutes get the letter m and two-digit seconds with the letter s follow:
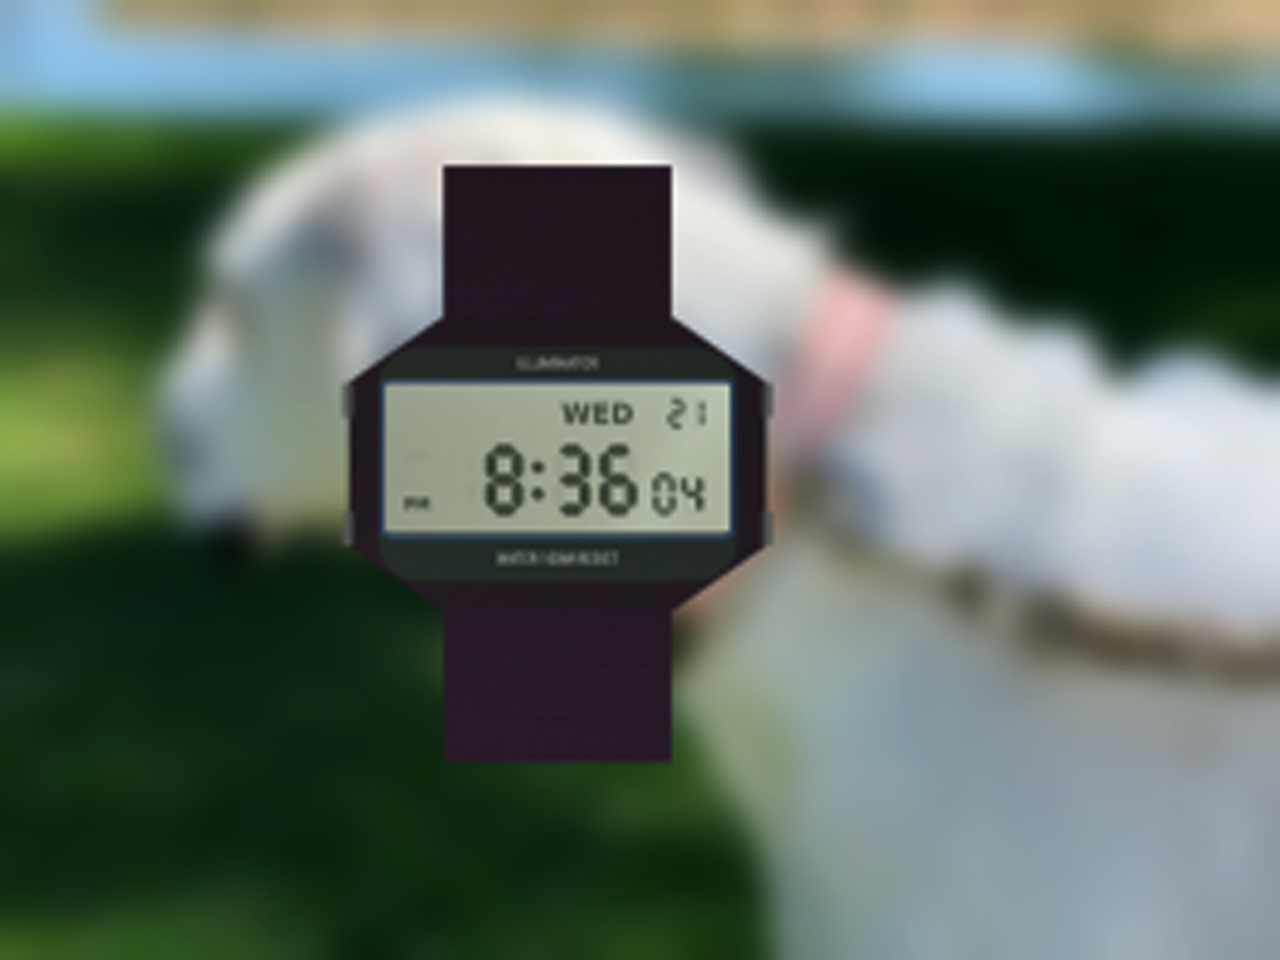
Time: 8h36m04s
